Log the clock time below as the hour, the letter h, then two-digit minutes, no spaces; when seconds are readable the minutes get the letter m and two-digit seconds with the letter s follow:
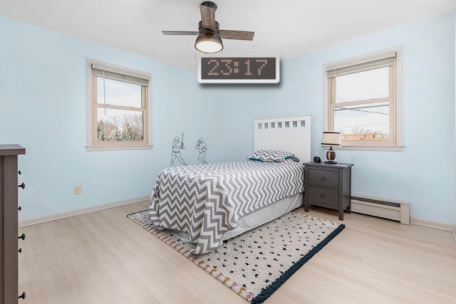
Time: 23h17
